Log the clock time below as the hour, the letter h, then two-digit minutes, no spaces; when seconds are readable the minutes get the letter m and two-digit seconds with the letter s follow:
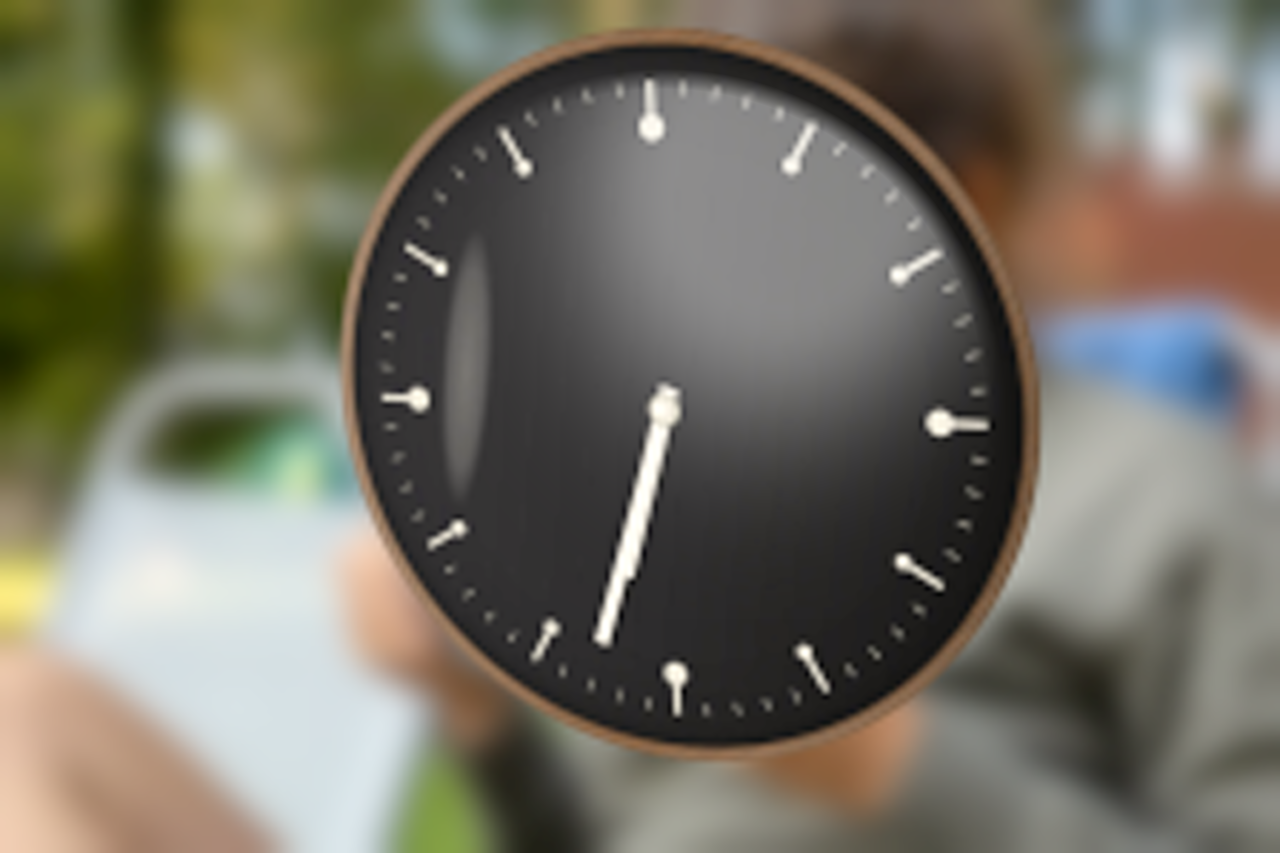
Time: 6h33
